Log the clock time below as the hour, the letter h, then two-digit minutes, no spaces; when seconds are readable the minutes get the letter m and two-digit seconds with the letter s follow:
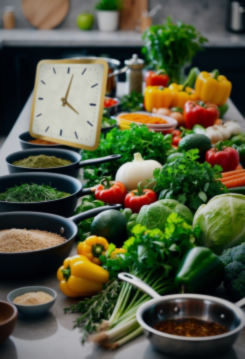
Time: 4h02
